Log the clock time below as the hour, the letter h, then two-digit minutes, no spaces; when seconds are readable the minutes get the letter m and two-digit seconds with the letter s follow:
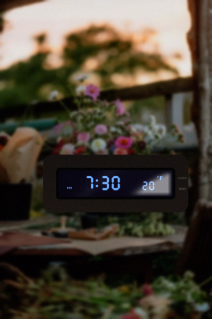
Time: 7h30
